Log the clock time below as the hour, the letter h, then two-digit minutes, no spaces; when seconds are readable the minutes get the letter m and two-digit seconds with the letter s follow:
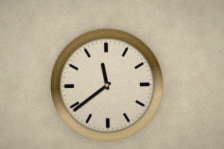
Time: 11h39
